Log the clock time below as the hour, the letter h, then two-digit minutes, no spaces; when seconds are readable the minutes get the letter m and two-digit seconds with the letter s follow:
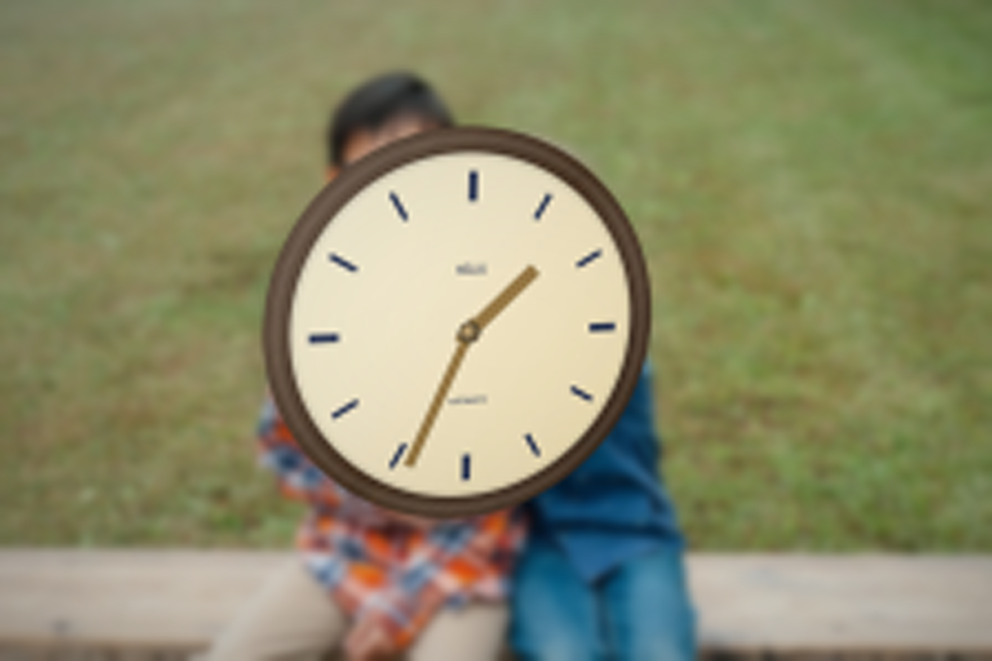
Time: 1h34
